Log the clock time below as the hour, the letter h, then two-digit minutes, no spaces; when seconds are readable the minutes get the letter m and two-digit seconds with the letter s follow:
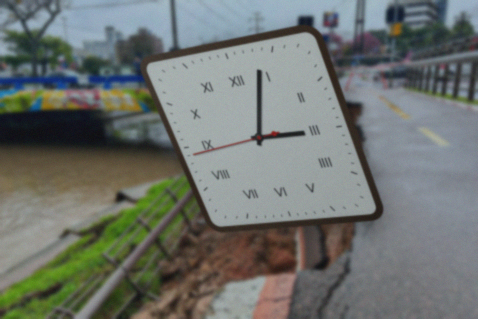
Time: 3h03m44s
